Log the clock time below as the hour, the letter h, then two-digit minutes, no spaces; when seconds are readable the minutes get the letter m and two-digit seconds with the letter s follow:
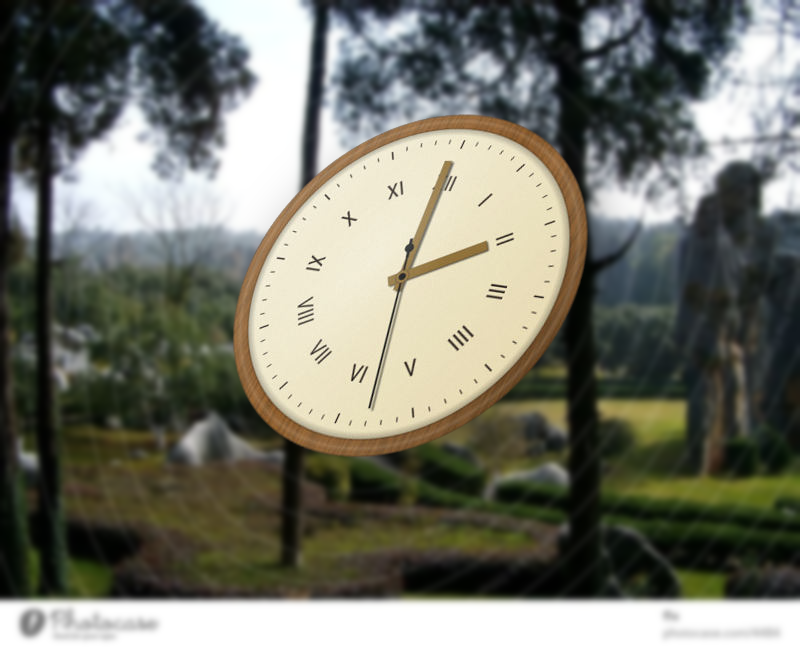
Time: 1h59m28s
